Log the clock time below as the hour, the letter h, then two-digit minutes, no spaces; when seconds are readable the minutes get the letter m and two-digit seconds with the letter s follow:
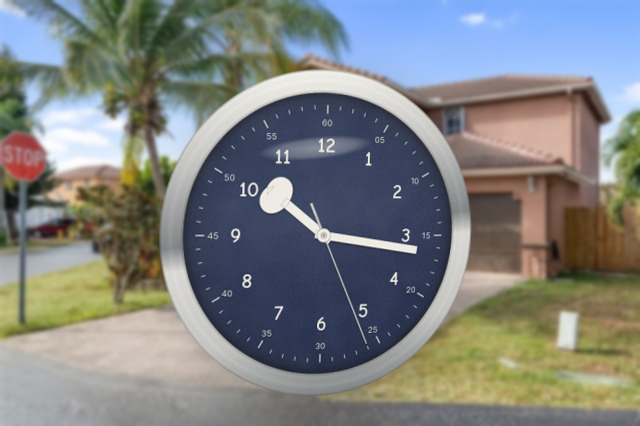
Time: 10h16m26s
